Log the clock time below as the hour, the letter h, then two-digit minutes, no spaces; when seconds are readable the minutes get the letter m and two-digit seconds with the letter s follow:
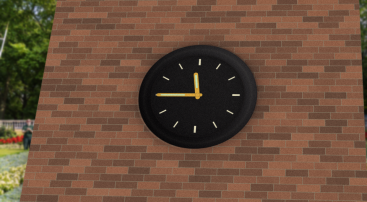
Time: 11h45
